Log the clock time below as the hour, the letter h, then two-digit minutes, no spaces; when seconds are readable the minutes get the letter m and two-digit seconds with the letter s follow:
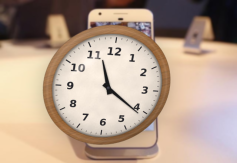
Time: 11h21
